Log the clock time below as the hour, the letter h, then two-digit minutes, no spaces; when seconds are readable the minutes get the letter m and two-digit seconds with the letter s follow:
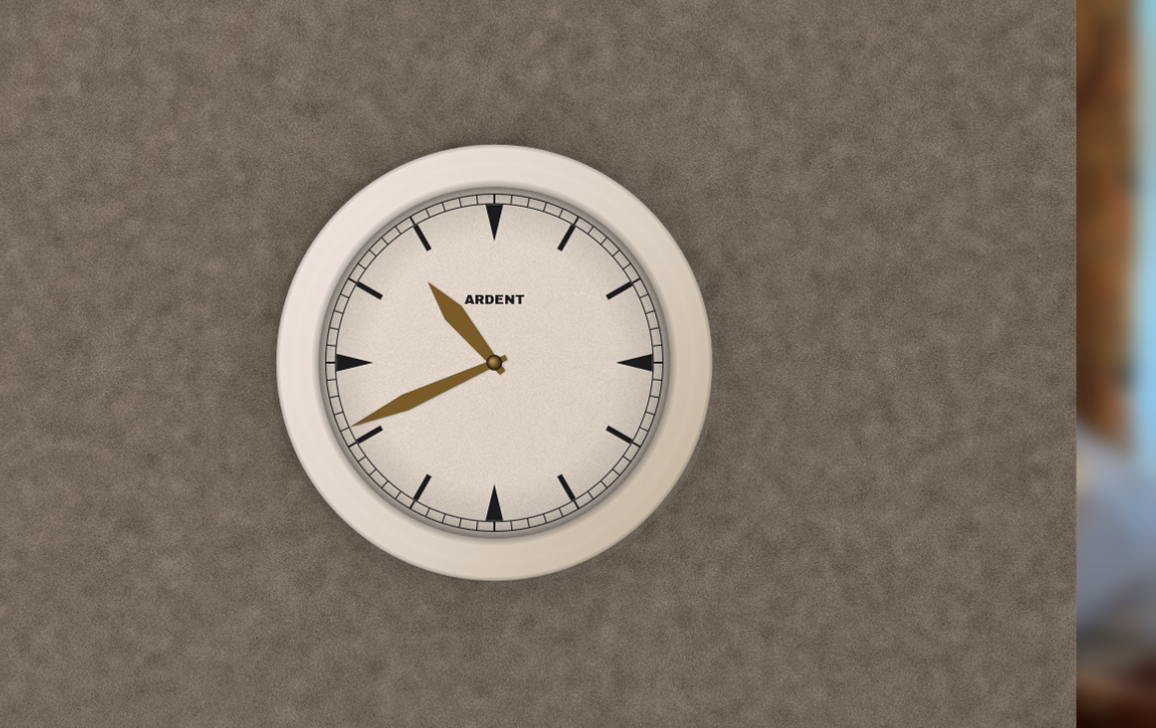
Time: 10h41
